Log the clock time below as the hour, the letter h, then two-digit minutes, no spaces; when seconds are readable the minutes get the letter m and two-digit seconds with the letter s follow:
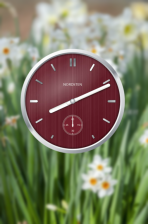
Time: 8h11
